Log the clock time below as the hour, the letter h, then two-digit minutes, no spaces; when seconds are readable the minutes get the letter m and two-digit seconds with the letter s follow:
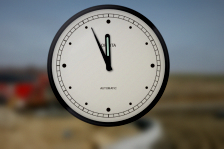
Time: 11h56
